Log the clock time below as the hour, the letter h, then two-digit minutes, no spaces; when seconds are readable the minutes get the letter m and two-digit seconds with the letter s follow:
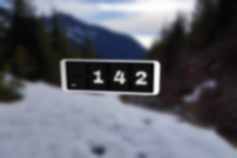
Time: 1h42
